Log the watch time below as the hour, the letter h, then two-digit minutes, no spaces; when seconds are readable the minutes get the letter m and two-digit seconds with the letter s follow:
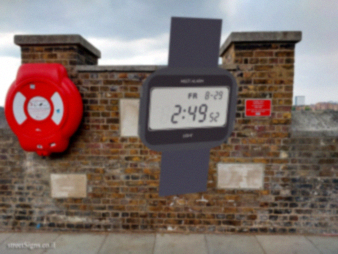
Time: 2h49
